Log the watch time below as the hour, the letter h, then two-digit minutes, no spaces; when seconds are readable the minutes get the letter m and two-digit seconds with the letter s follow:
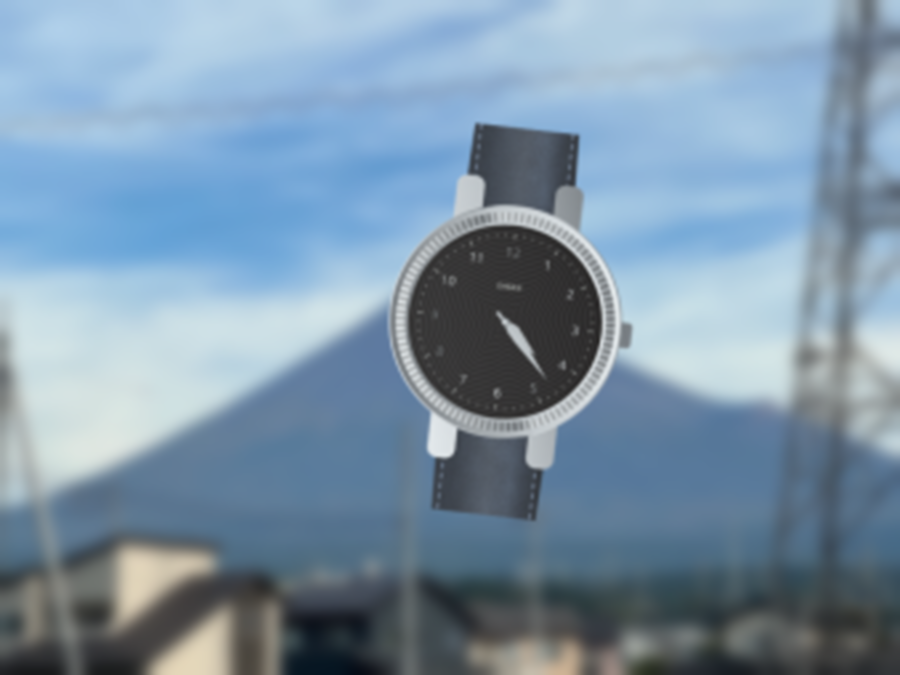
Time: 4h23
